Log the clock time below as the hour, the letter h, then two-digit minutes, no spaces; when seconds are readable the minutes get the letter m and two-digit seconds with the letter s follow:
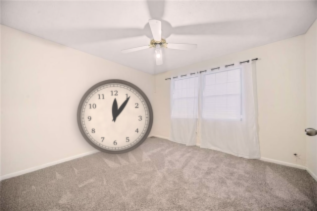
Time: 12h06
